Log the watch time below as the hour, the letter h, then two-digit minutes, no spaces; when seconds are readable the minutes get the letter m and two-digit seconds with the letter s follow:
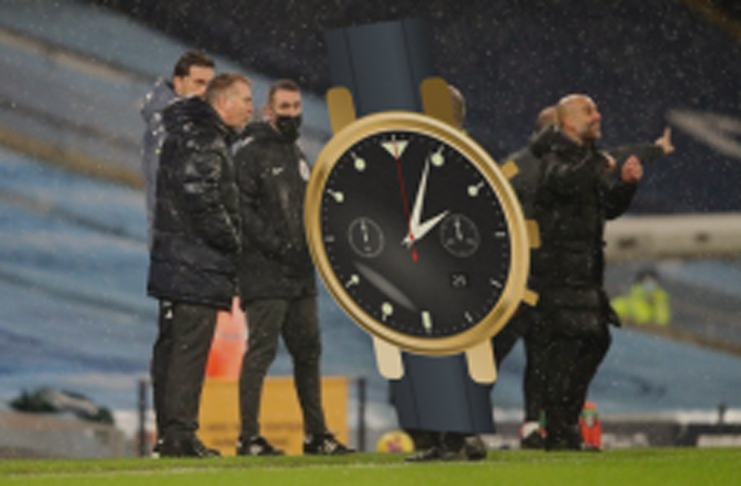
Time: 2h04
